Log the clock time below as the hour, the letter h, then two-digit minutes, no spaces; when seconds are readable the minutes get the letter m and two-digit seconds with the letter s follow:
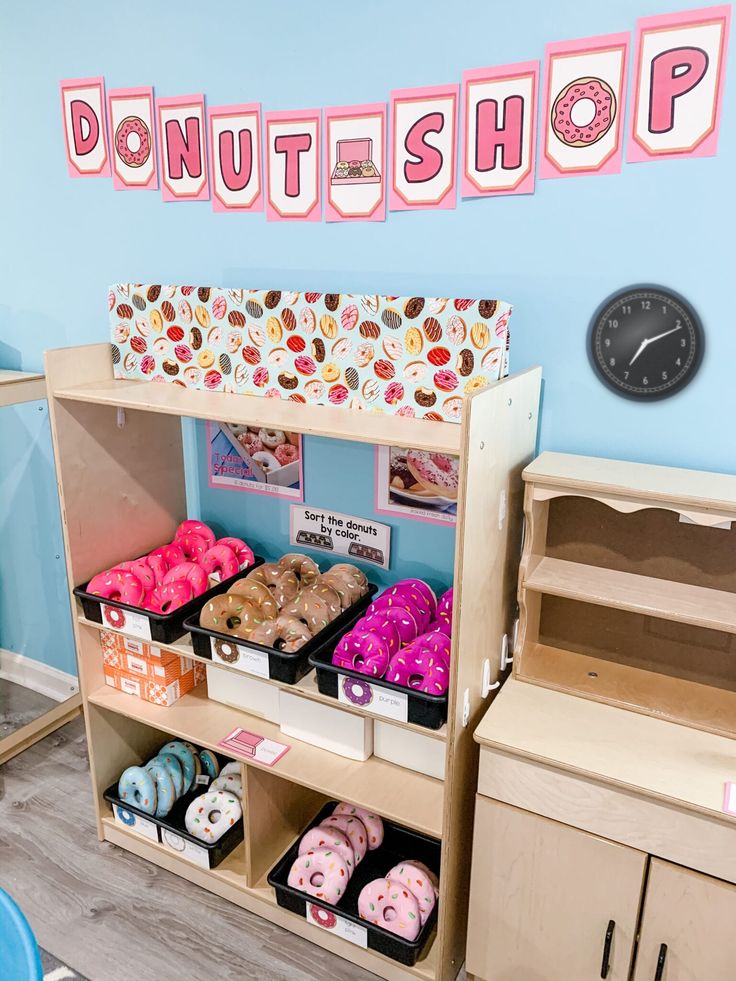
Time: 7h11
